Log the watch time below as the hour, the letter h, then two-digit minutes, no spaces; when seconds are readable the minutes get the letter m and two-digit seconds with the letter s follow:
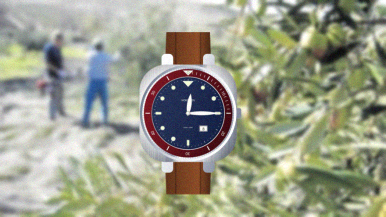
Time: 12h15
